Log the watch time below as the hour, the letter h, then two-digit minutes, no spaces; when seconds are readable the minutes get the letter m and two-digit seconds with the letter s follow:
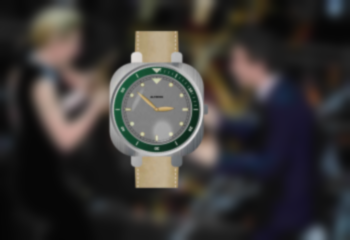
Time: 2h52
